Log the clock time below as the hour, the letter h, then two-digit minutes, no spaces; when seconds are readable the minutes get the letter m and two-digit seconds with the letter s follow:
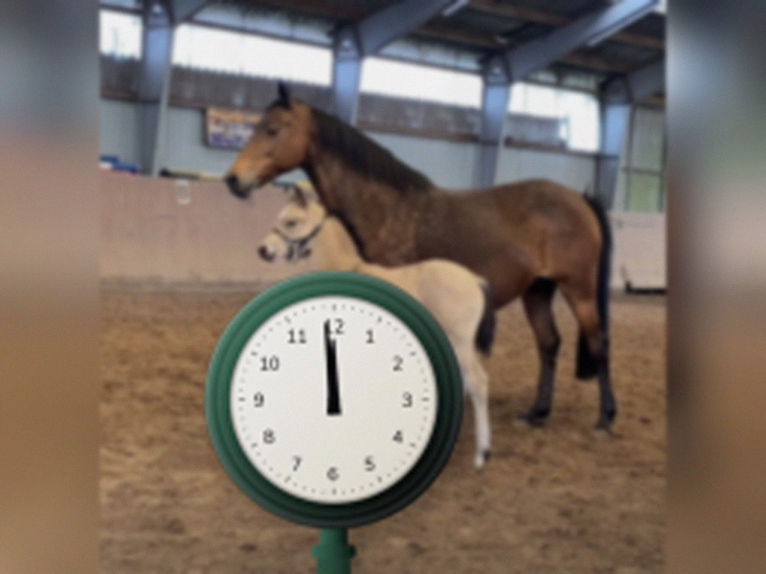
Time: 11h59
